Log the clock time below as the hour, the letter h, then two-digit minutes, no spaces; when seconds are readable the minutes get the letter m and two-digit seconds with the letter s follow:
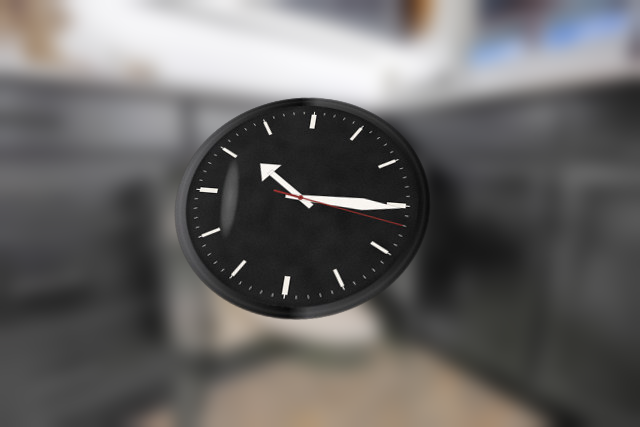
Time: 10h15m17s
